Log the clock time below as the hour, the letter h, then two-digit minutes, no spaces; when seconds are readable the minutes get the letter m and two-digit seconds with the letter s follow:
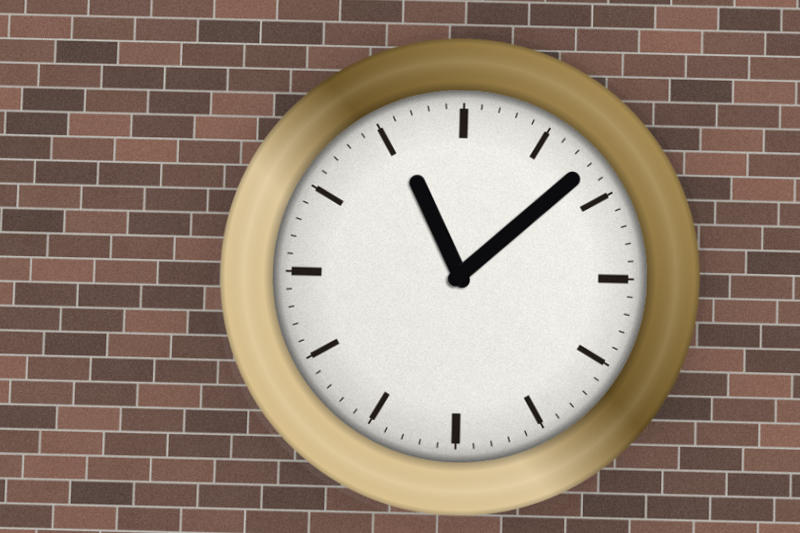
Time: 11h08
